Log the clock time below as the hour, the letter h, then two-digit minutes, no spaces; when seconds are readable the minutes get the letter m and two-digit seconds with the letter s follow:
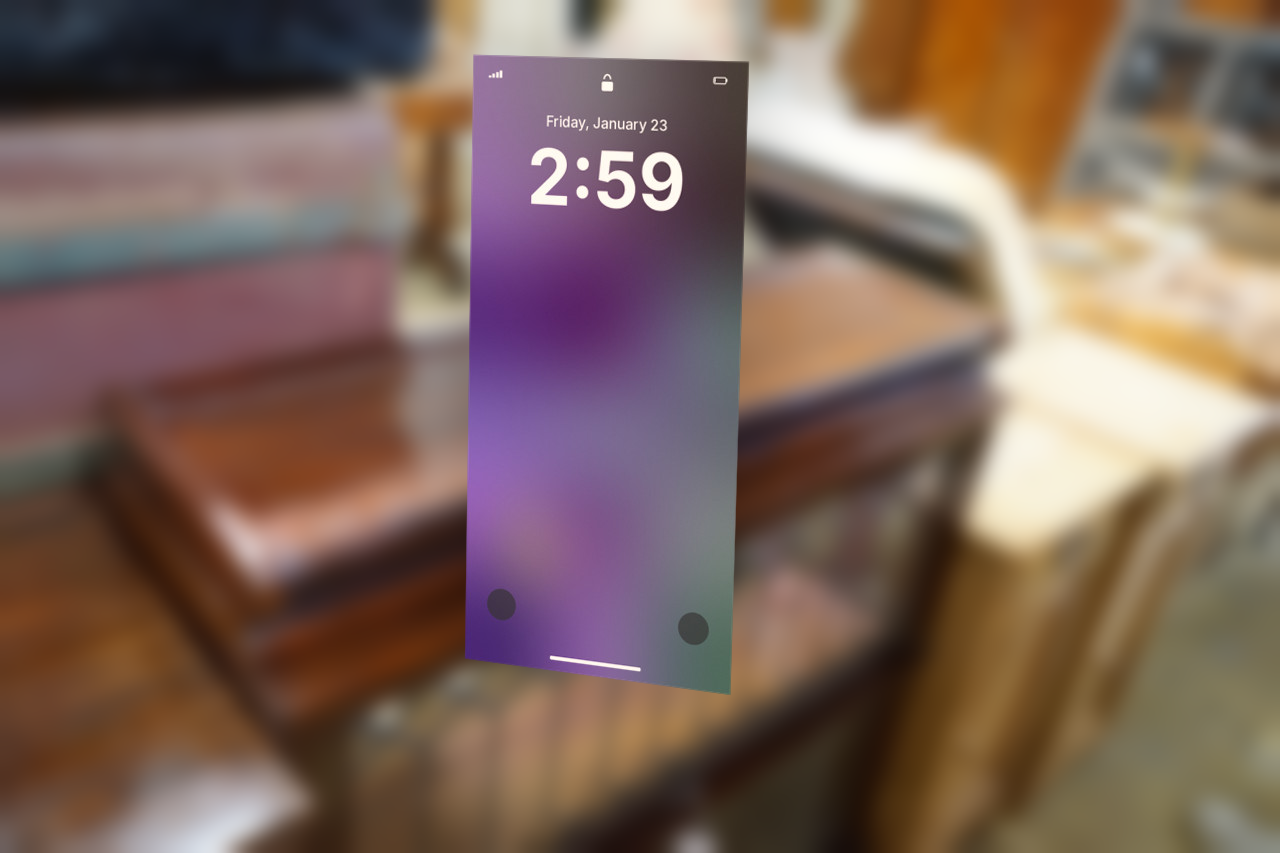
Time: 2h59
